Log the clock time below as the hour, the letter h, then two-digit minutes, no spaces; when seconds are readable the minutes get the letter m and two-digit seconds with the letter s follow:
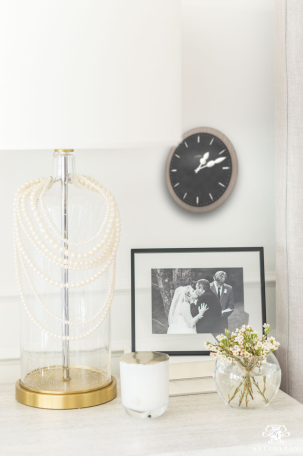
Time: 1h12
